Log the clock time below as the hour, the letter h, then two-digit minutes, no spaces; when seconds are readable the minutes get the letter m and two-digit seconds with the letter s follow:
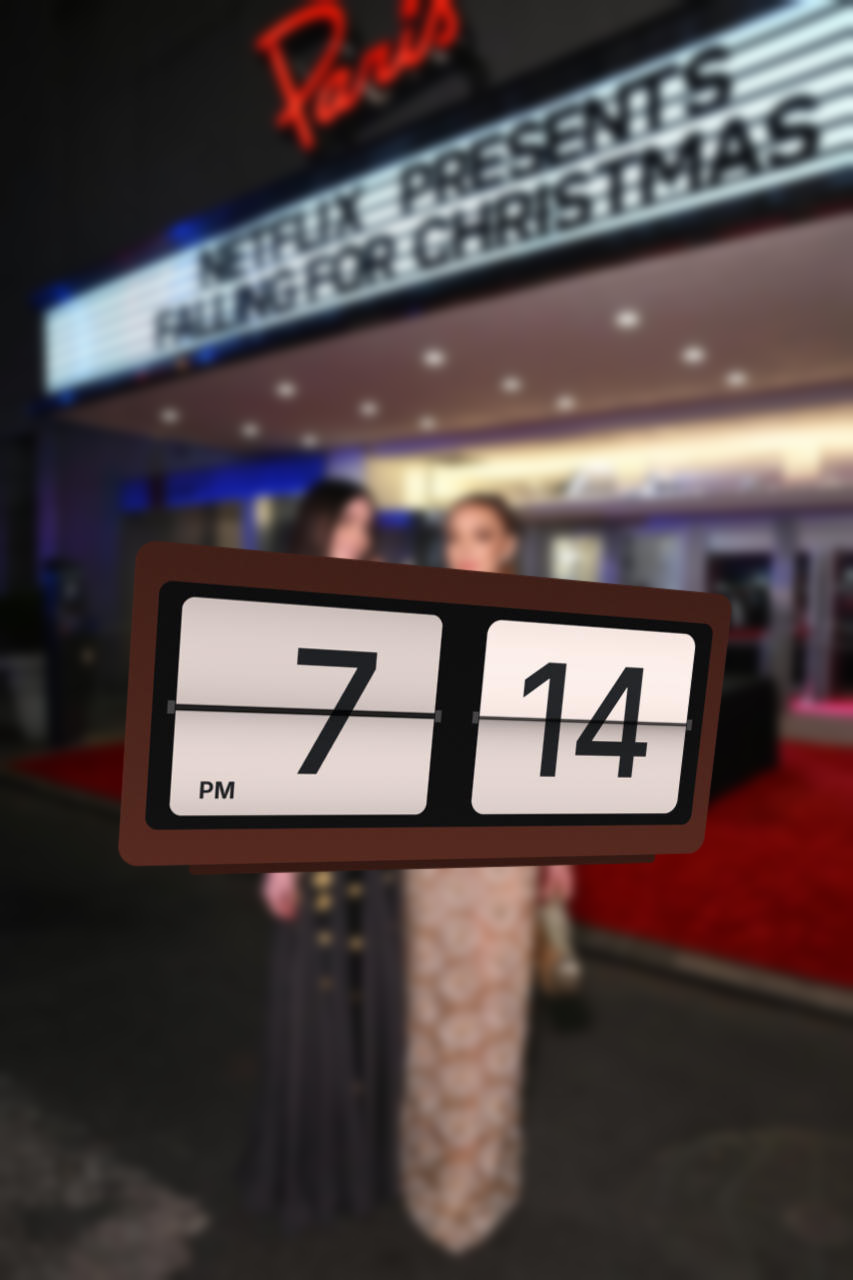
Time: 7h14
